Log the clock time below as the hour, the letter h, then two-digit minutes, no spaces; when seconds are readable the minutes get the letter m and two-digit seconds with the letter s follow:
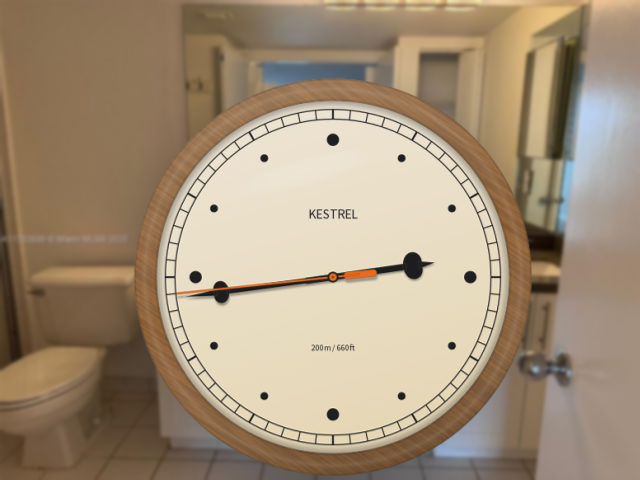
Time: 2h43m44s
